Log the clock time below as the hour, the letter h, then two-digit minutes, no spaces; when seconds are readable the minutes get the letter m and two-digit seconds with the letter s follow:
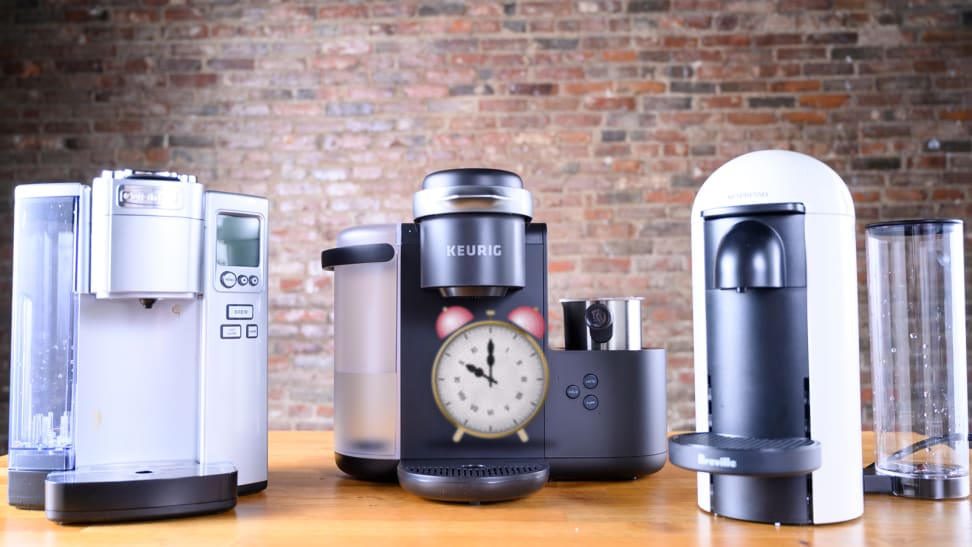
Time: 10h00
